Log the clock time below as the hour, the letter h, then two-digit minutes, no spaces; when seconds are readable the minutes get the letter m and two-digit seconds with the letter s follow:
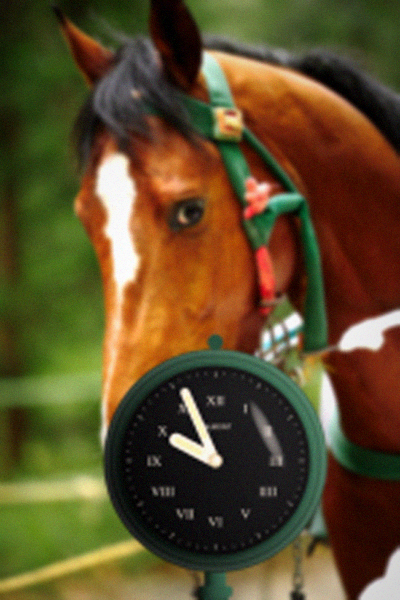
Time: 9h56
